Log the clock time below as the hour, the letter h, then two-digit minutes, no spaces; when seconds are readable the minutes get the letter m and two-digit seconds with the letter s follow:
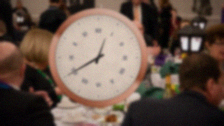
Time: 12h40
